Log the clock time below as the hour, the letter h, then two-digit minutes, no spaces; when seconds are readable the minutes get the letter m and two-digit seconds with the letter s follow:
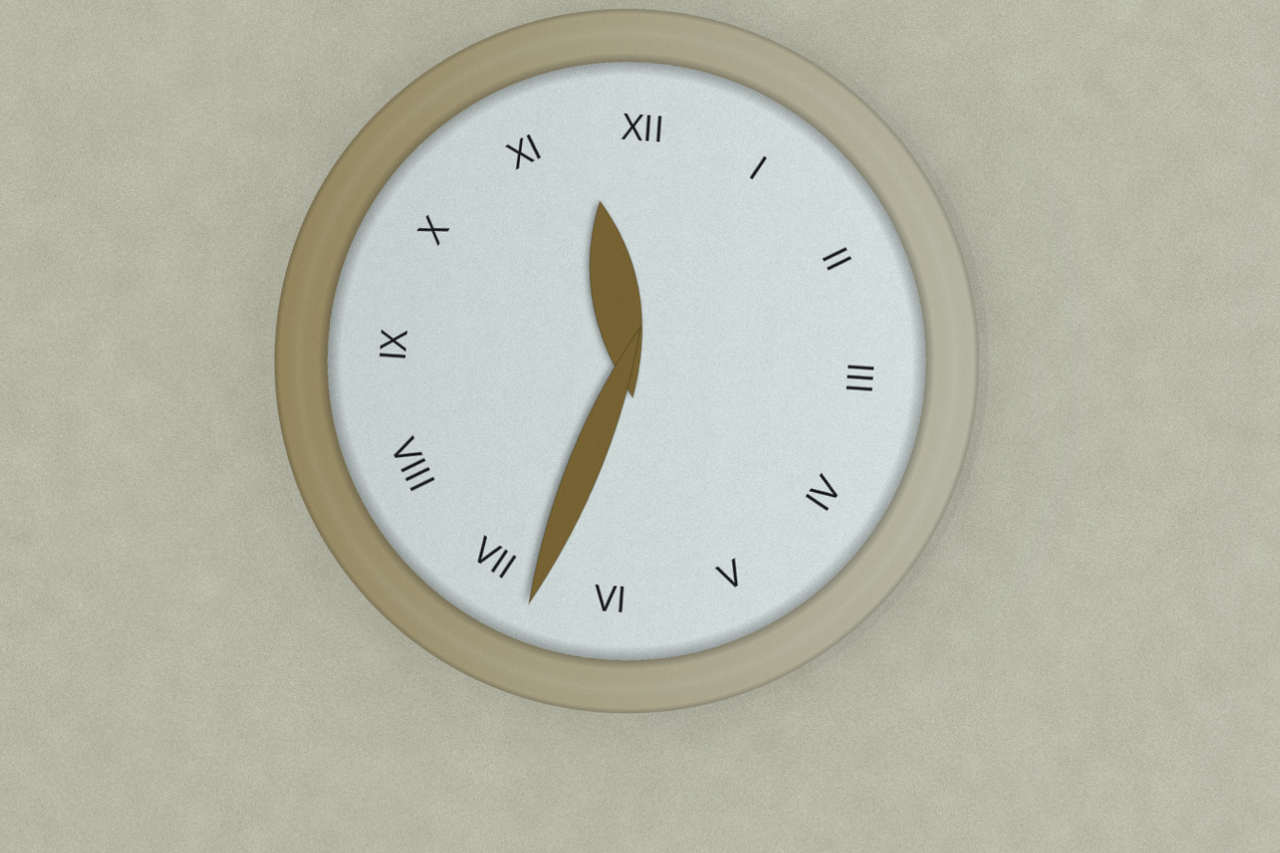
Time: 11h33
